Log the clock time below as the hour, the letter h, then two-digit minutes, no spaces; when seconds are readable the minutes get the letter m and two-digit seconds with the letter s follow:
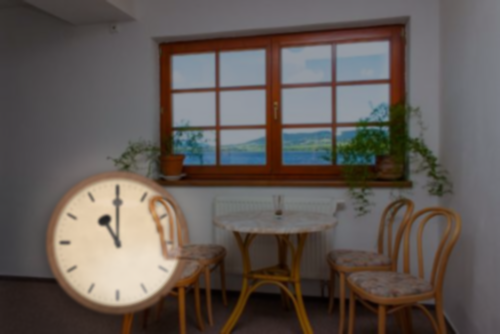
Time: 11h00
